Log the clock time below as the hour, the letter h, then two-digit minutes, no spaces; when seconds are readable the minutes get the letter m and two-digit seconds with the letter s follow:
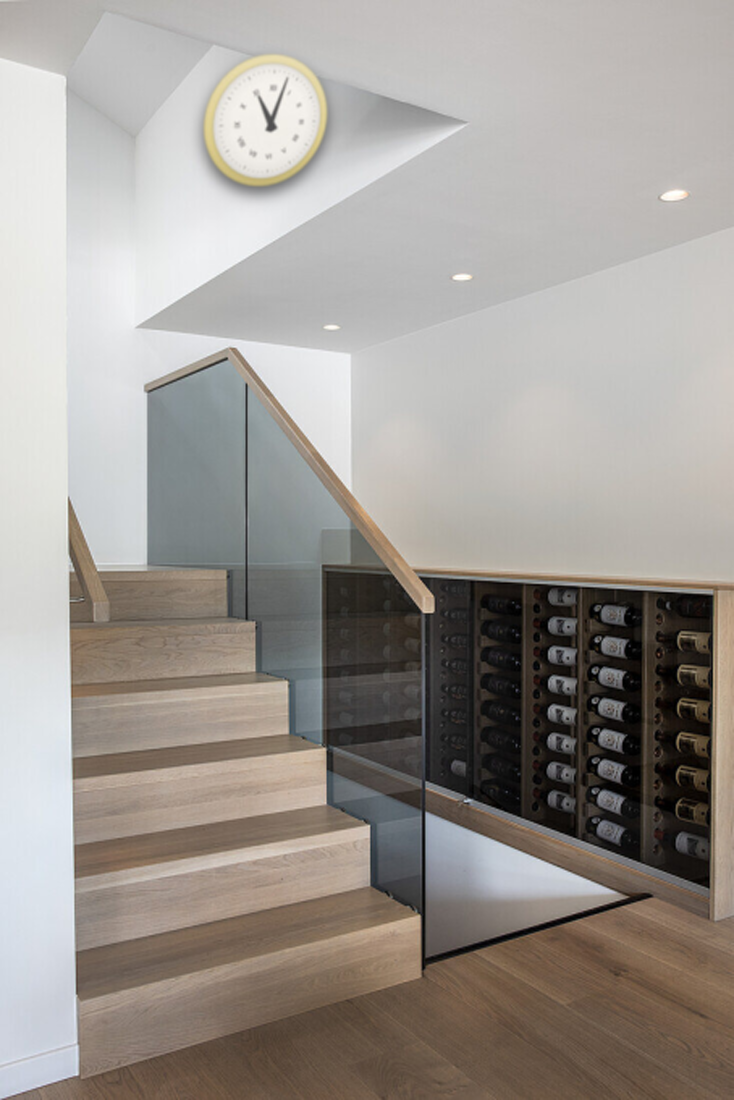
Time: 11h03
